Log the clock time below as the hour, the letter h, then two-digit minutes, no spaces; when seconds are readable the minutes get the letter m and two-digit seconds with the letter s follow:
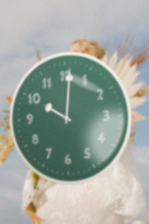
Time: 10h01
